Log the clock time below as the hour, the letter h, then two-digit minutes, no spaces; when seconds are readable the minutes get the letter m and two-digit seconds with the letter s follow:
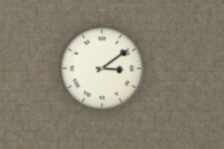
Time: 3h09
